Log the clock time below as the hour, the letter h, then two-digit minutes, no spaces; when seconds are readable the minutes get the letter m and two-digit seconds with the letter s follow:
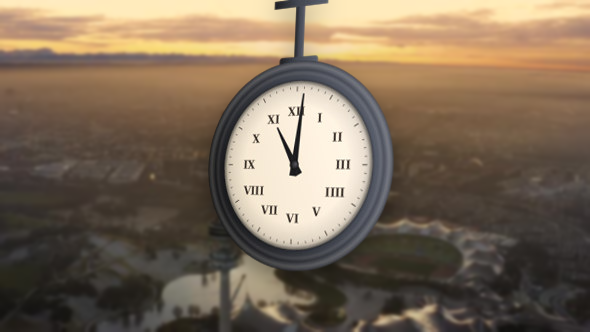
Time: 11h01
